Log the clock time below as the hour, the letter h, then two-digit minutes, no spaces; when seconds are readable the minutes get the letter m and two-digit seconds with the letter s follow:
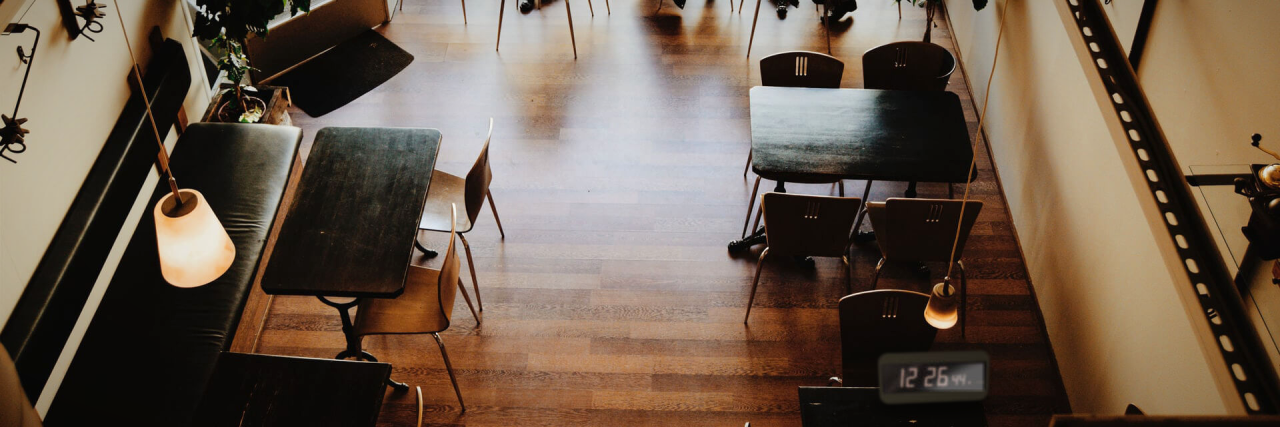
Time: 12h26
